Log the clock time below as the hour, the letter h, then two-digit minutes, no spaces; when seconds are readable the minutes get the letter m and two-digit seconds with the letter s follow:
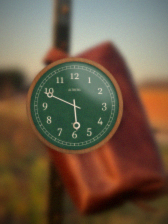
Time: 5h49
